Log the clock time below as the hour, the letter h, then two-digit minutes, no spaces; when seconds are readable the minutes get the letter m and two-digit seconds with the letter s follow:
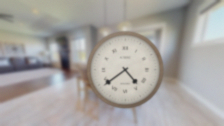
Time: 4h39
